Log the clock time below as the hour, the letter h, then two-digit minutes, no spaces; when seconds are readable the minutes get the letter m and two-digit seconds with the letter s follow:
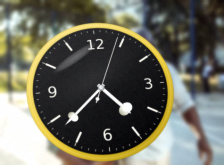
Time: 4h38m04s
